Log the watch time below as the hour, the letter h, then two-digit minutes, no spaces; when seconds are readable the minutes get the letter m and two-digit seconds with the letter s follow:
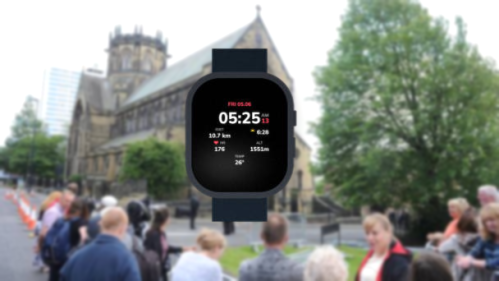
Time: 5h25
